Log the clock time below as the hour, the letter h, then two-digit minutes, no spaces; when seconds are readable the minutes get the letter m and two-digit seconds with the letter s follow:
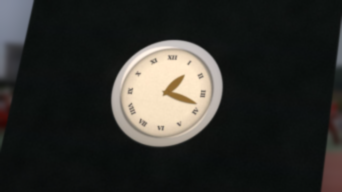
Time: 1h18
